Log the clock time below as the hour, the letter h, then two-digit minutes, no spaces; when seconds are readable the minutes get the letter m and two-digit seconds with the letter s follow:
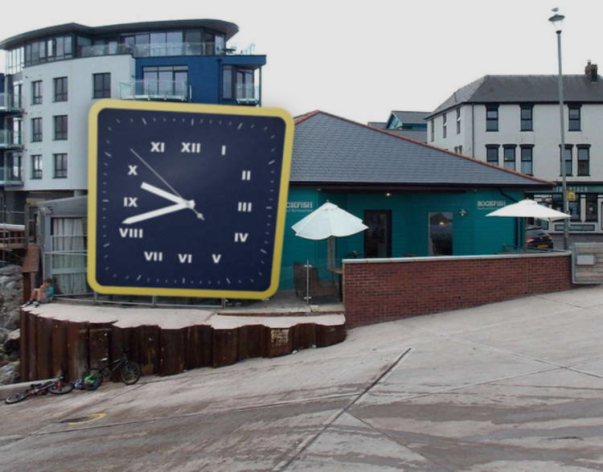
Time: 9h41m52s
